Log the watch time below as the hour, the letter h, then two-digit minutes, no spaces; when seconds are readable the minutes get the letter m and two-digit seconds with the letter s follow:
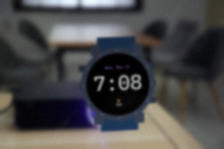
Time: 7h08
